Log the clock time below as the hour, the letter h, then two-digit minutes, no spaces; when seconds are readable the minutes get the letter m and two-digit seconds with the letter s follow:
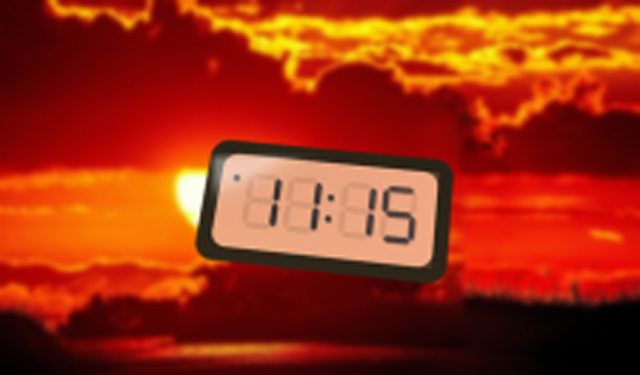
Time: 11h15
